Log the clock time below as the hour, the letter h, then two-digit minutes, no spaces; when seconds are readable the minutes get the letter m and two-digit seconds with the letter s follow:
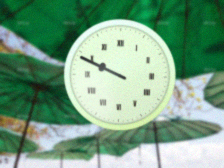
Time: 9h49
